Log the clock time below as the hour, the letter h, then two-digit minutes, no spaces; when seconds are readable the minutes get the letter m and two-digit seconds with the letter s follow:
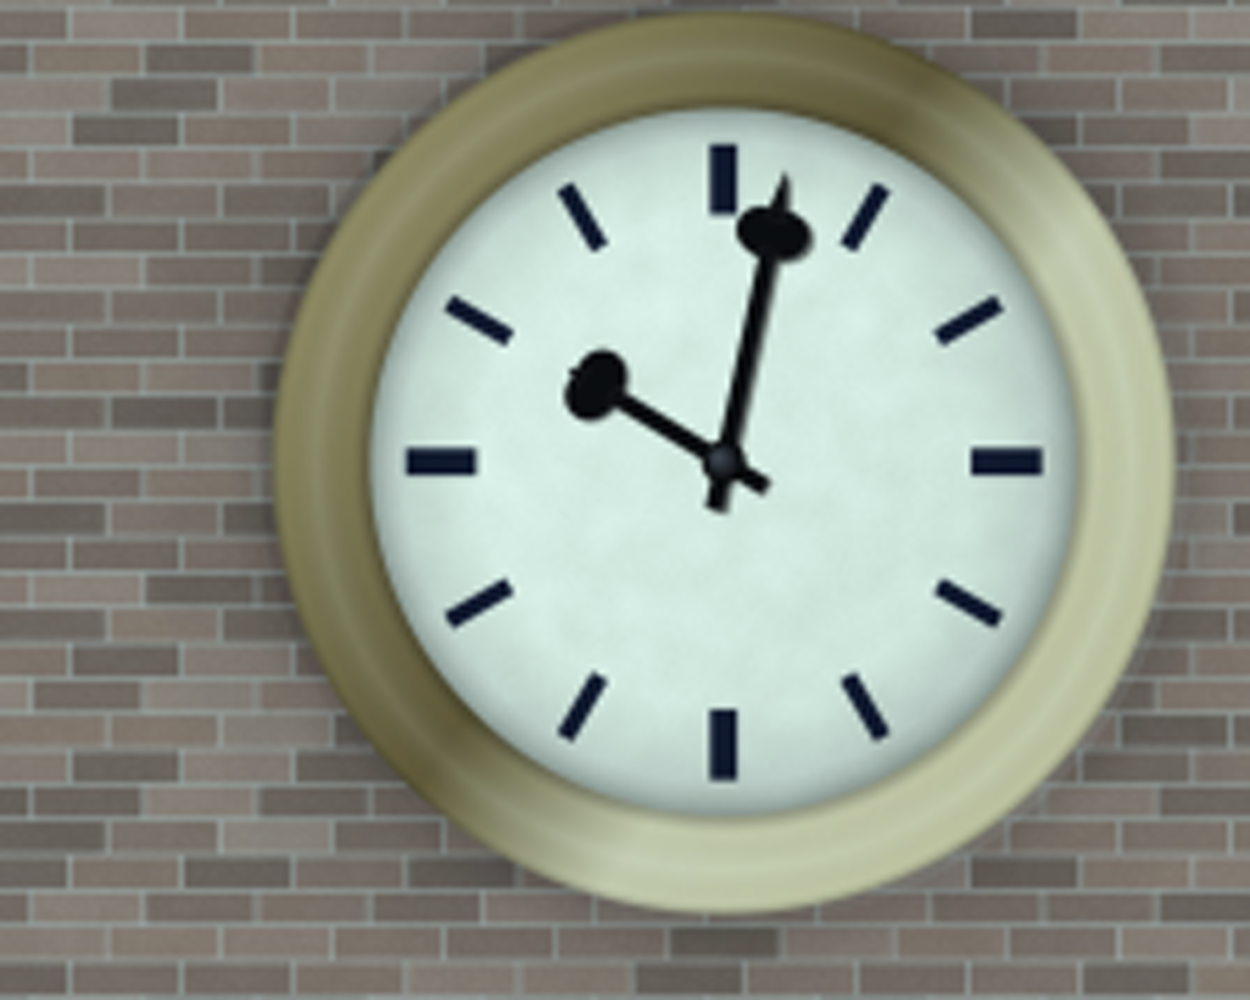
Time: 10h02
